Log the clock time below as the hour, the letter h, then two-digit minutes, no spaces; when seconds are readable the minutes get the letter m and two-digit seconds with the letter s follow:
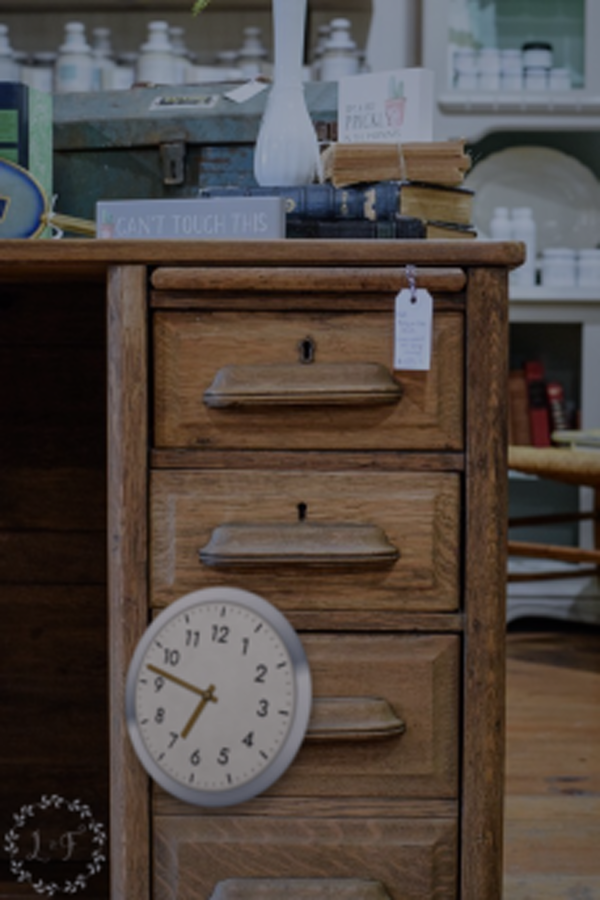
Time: 6h47
